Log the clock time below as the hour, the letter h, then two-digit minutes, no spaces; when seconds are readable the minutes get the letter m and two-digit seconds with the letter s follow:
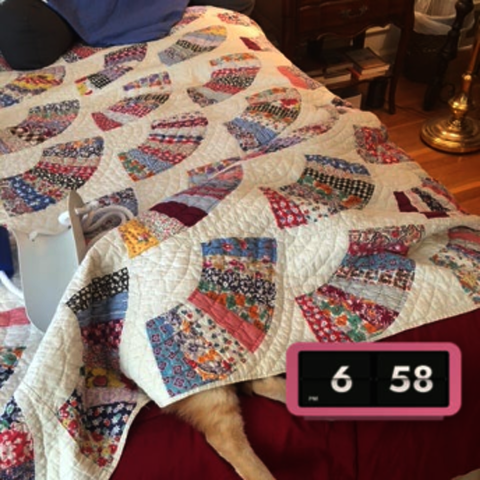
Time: 6h58
